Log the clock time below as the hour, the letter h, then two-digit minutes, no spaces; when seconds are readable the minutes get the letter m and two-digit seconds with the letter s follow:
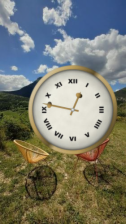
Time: 12h47
